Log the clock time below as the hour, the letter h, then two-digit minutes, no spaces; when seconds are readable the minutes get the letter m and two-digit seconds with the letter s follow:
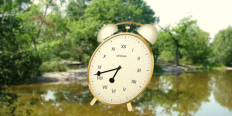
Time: 6h42
